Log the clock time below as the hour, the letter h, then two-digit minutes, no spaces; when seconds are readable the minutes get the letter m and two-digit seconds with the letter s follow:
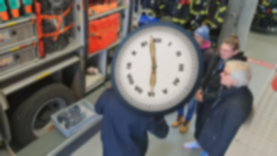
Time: 5h58
